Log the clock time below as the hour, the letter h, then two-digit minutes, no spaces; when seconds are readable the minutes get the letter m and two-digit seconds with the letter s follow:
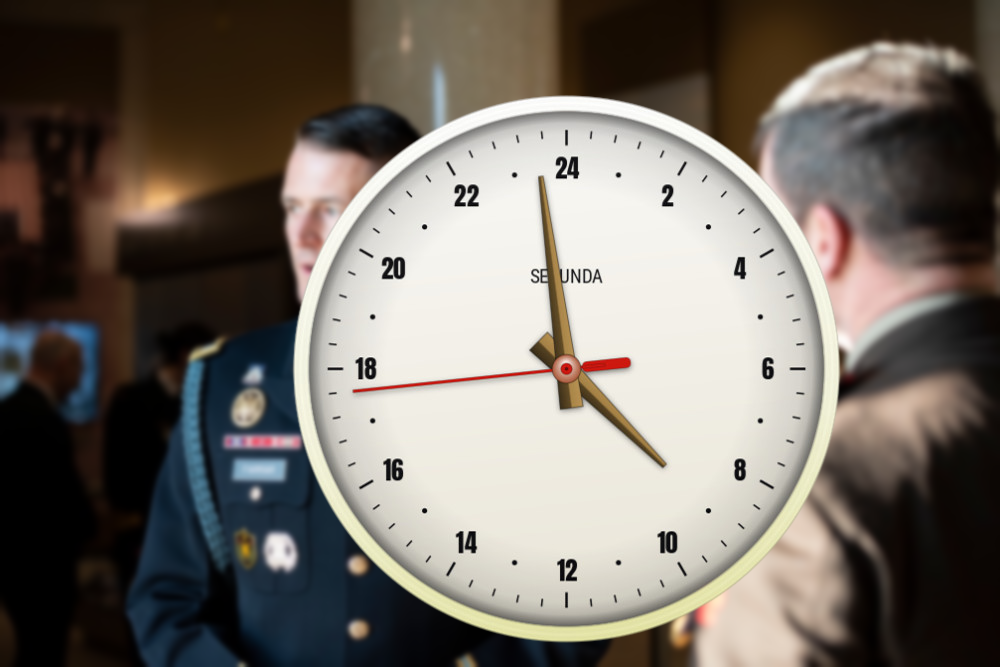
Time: 8h58m44s
